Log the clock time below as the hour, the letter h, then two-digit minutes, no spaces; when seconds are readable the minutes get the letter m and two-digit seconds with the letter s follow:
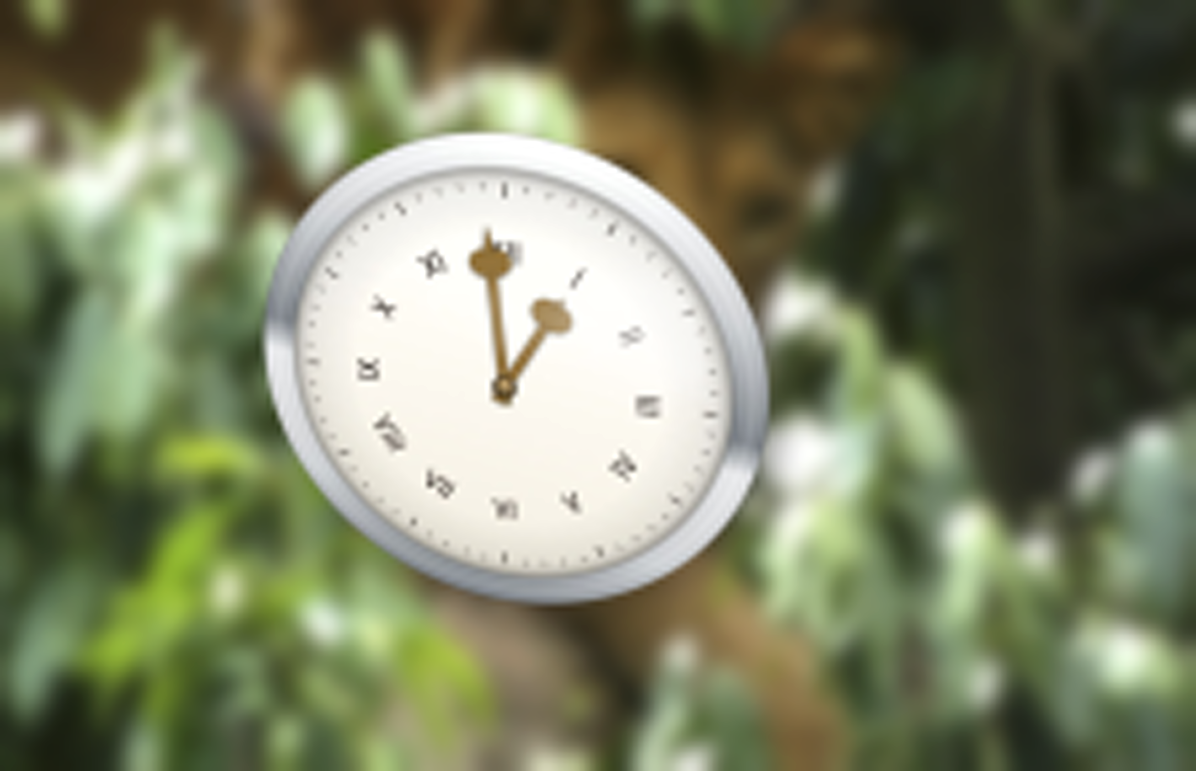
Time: 12h59
